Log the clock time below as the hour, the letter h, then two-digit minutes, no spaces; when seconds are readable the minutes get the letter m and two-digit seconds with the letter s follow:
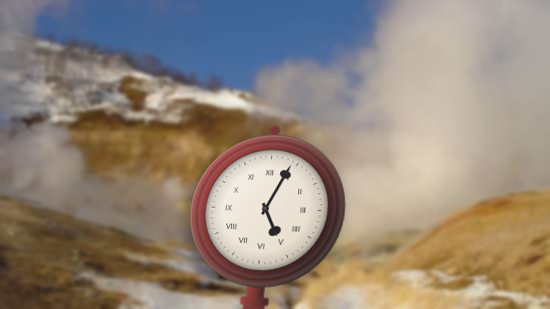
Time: 5h04
